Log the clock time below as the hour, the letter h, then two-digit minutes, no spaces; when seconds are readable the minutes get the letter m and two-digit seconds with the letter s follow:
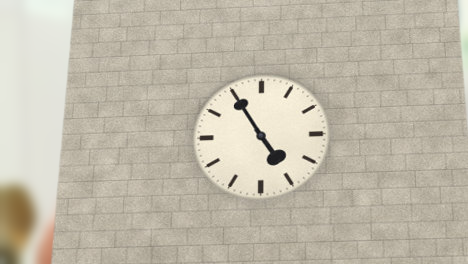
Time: 4h55
